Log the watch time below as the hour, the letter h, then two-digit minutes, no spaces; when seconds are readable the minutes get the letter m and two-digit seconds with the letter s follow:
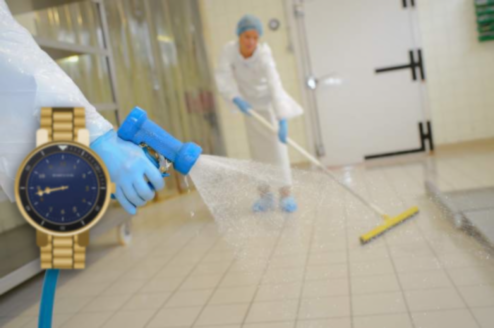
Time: 8h43
